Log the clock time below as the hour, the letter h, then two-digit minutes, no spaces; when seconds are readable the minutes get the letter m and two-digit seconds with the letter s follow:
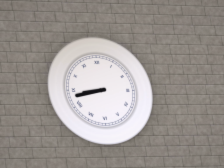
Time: 8h43
